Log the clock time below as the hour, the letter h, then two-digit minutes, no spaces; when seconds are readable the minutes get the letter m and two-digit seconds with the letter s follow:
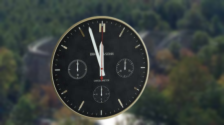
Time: 11h57
